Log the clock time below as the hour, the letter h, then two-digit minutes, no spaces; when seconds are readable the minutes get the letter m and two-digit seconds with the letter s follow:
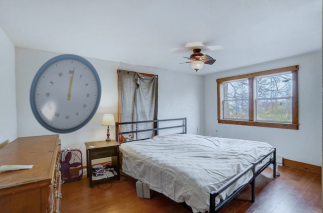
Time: 12h01
